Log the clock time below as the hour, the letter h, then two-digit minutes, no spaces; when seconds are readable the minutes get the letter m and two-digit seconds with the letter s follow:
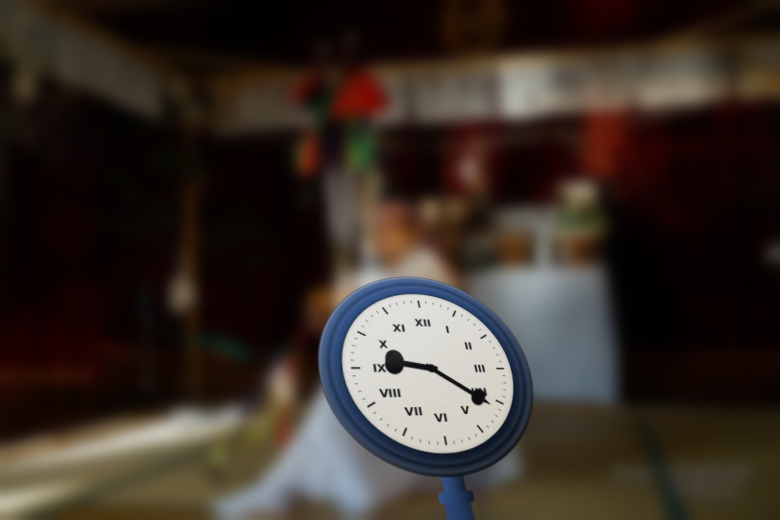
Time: 9h21
